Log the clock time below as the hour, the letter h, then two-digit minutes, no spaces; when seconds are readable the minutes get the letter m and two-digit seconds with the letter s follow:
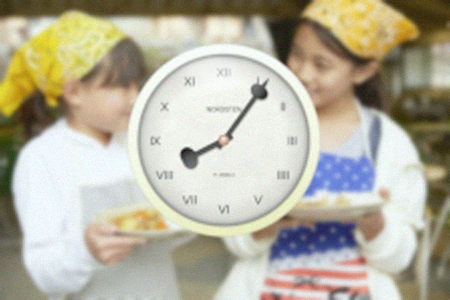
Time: 8h06
